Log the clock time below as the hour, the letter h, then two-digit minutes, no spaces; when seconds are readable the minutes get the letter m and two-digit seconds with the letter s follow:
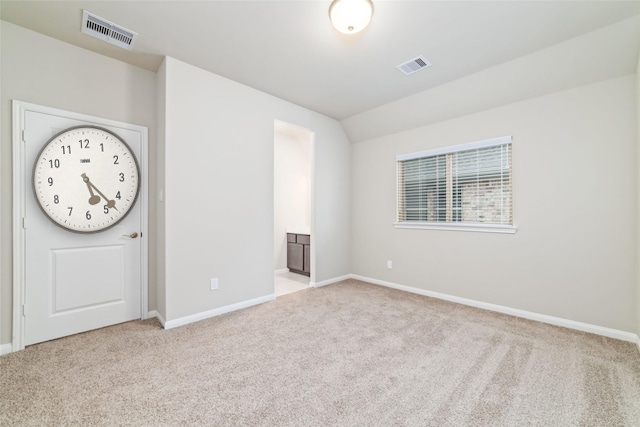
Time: 5h23
